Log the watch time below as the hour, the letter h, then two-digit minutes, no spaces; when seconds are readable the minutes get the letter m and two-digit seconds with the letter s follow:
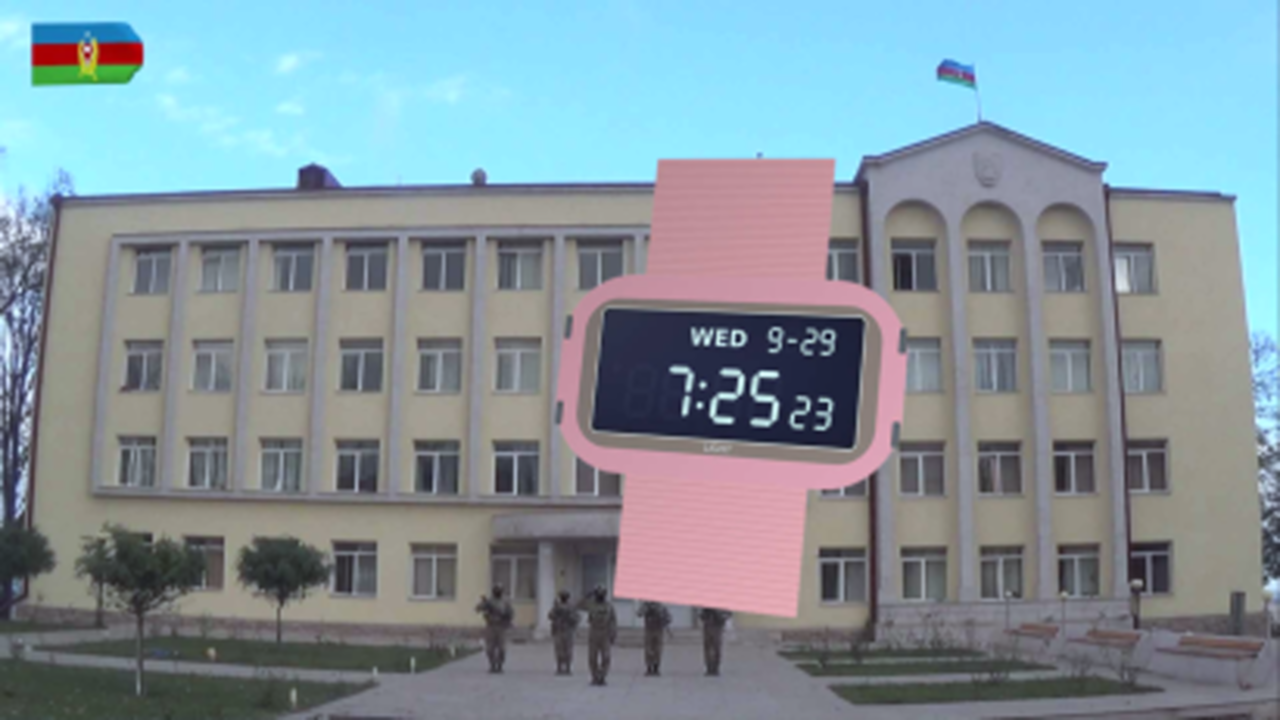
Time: 7h25m23s
